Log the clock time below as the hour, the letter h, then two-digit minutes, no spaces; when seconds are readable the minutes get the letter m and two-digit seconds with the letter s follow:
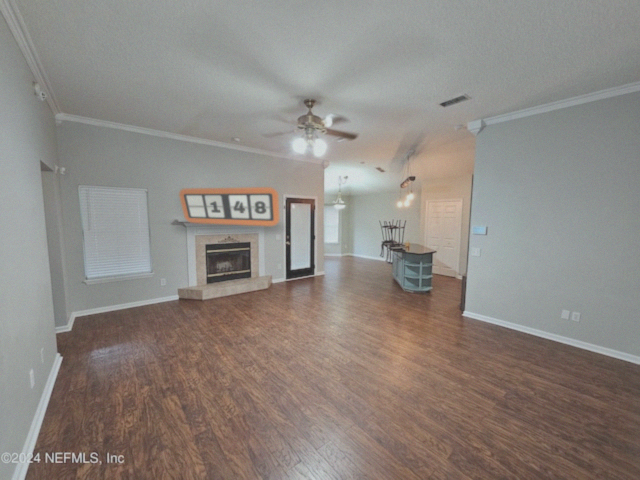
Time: 1h48
